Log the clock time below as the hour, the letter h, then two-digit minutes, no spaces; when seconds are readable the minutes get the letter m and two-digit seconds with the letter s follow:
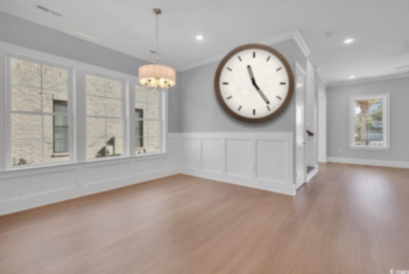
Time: 11h24
